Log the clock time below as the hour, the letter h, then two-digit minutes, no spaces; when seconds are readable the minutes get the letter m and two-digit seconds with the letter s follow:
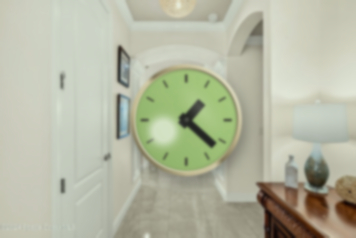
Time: 1h22
